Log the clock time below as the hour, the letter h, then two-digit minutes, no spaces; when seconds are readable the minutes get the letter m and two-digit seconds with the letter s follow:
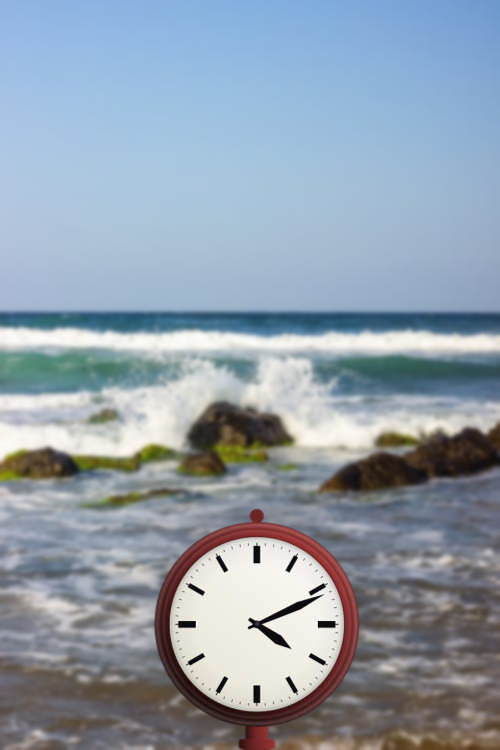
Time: 4h11
